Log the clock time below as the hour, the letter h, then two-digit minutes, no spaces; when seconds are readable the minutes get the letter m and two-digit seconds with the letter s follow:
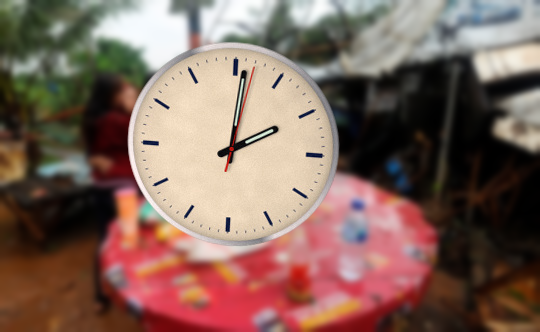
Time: 2h01m02s
